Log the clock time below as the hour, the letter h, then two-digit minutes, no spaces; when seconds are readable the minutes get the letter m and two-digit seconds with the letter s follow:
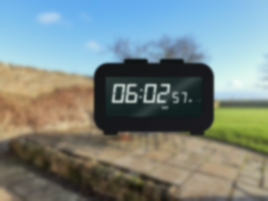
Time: 6h02
